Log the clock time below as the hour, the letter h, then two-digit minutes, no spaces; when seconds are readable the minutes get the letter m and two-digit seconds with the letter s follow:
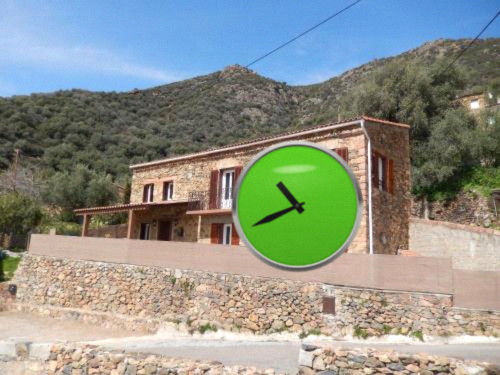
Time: 10h41
